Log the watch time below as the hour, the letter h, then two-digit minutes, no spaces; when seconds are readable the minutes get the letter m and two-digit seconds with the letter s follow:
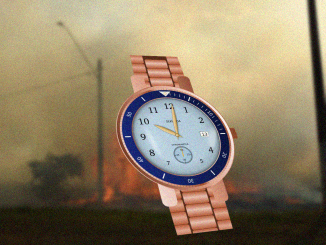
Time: 10h01
